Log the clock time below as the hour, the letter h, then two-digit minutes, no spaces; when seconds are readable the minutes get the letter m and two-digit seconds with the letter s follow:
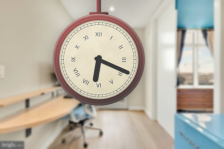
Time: 6h19
